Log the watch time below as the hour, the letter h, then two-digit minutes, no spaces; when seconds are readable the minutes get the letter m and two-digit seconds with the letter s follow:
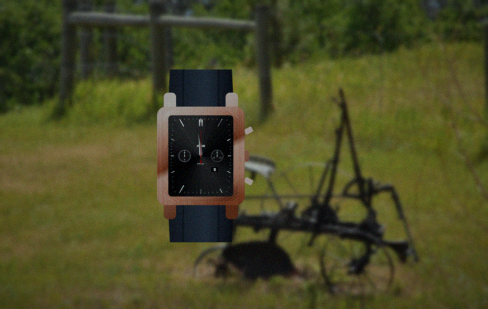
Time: 11h59
